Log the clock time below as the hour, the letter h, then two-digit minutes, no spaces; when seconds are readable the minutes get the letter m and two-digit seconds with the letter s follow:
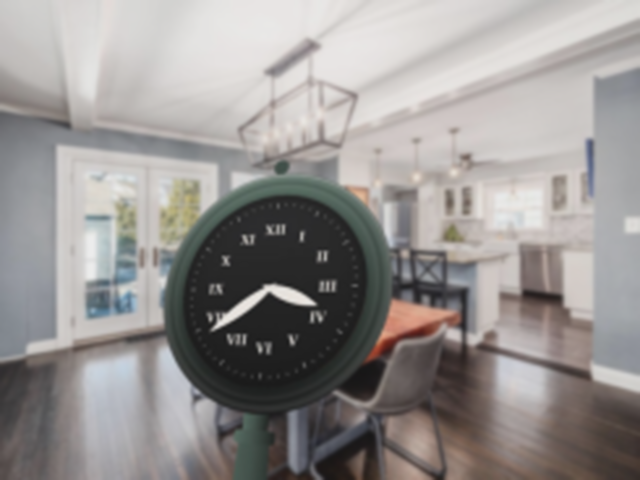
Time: 3h39
